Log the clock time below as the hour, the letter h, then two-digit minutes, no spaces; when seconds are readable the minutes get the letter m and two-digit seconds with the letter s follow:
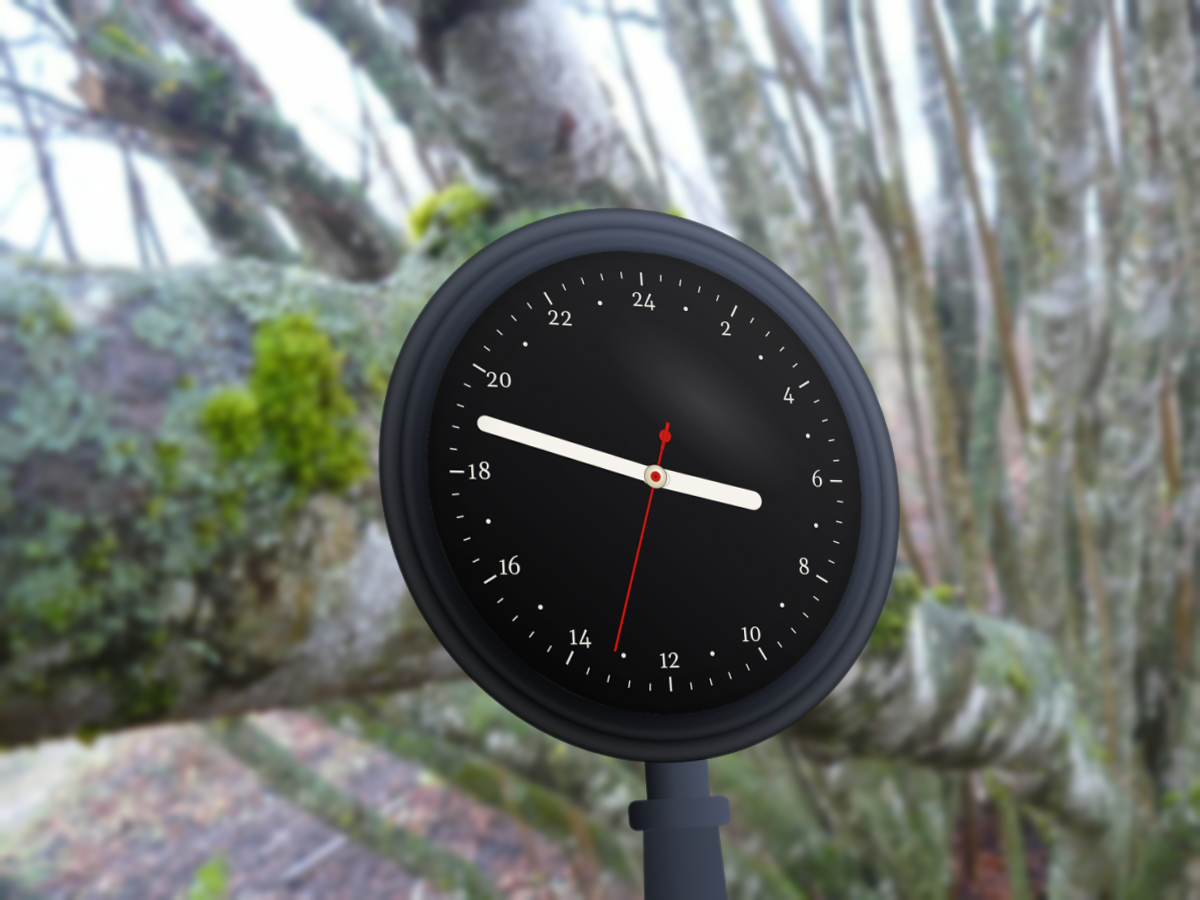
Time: 6h47m33s
